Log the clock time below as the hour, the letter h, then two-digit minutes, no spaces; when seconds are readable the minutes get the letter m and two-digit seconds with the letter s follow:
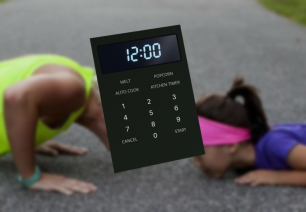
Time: 12h00
